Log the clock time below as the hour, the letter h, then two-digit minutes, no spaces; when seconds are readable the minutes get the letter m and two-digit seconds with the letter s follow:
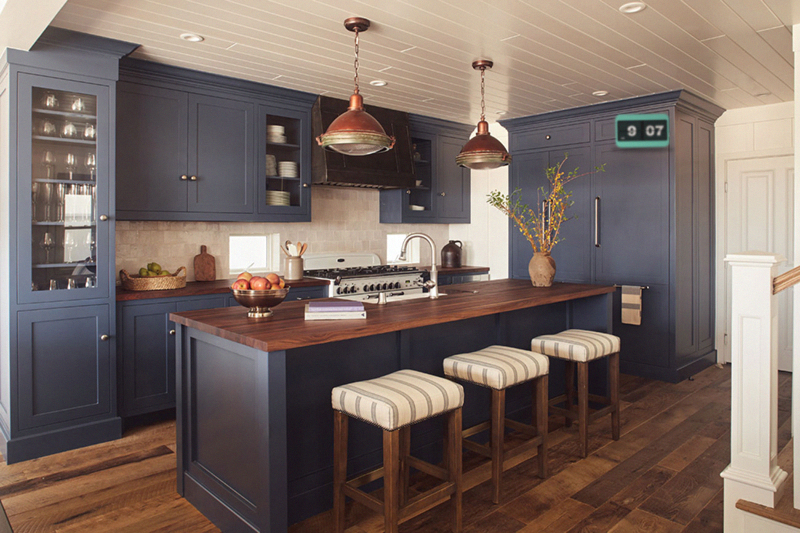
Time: 9h07
